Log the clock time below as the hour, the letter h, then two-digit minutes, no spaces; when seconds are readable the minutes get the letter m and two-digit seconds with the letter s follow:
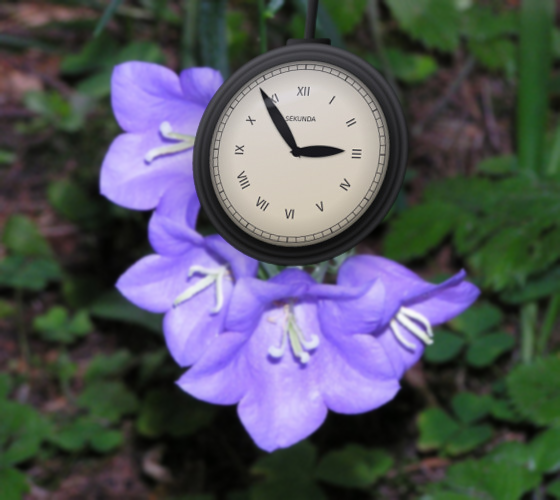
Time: 2h54
